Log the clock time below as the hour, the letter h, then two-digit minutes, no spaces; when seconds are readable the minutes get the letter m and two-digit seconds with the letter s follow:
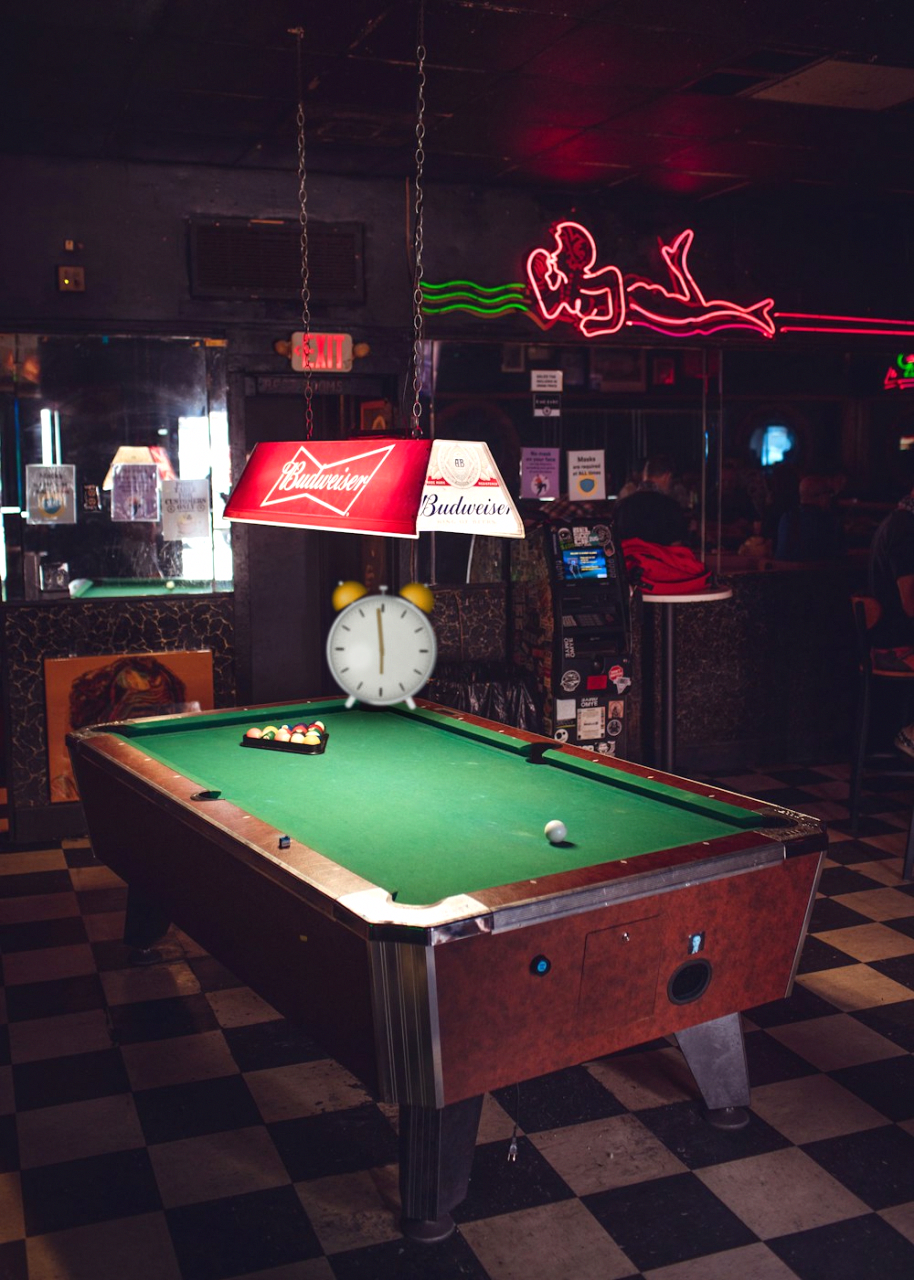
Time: 5h59
